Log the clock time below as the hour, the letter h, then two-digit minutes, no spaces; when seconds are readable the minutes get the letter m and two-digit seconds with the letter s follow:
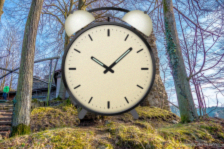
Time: 10h08
